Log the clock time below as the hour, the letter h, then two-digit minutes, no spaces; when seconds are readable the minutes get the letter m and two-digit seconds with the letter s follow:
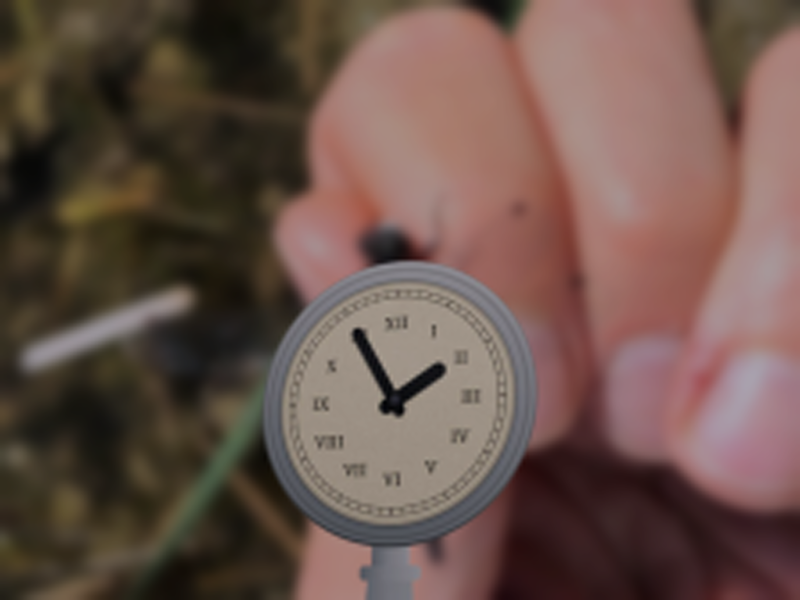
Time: 1h55
